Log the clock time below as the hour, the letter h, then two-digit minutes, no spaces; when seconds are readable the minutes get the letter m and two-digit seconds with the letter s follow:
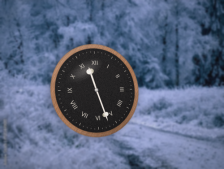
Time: 11h27
